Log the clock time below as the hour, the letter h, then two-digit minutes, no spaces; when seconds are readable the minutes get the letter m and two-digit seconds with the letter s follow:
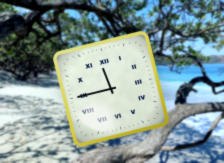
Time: 11h45
